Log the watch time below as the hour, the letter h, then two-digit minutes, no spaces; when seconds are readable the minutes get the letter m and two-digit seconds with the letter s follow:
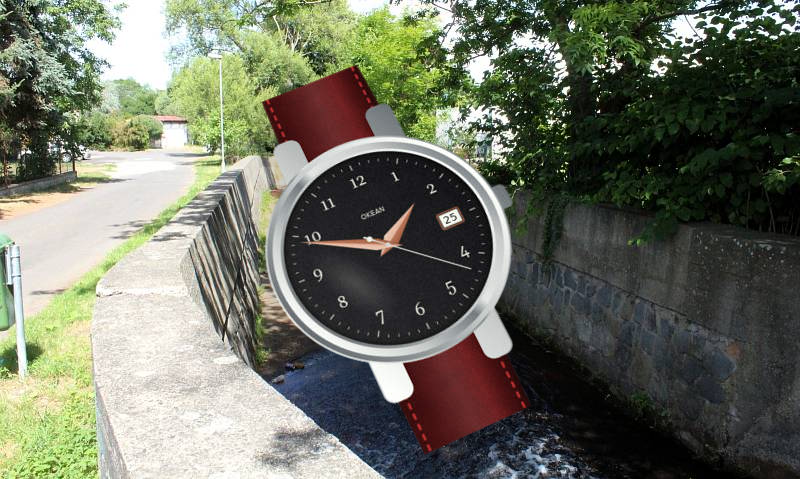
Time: 1h49m22s
